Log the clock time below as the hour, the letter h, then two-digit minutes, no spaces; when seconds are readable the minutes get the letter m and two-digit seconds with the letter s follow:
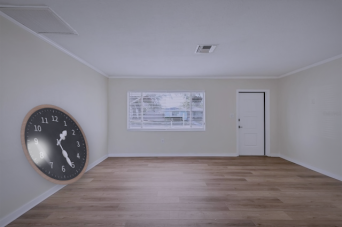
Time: 1h26
